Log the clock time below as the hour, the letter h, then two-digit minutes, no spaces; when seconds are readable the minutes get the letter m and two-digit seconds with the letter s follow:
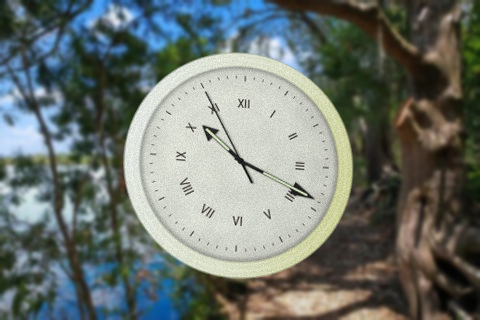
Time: 10h18m55s
